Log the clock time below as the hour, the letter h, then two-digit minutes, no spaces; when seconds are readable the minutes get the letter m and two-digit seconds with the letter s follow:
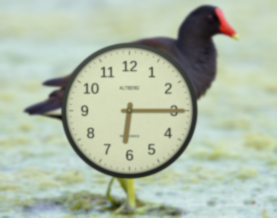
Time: 6h15
